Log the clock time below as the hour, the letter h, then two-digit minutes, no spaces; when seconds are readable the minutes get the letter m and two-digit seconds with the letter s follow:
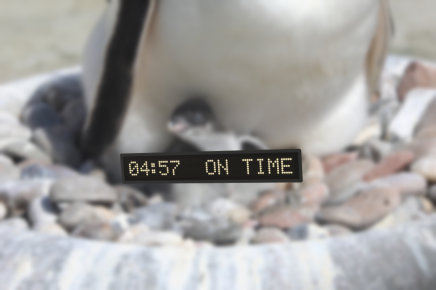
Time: 4h57
